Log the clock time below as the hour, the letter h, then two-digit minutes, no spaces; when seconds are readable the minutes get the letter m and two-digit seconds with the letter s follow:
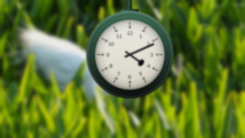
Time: 4h11
